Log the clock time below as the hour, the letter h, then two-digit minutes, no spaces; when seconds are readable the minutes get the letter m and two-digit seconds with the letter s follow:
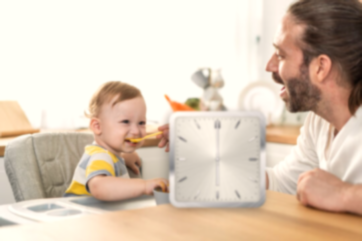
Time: 6h00
